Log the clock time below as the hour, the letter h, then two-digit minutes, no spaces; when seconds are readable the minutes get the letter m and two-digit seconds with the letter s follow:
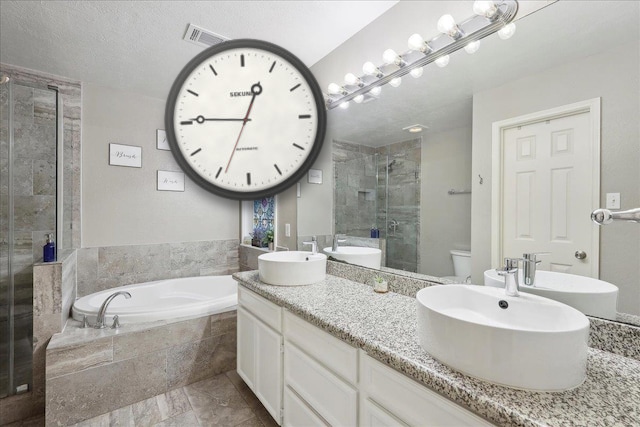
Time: 12h45m34s
